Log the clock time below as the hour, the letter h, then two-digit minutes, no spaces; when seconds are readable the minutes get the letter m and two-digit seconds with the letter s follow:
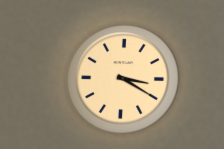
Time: 3h20
